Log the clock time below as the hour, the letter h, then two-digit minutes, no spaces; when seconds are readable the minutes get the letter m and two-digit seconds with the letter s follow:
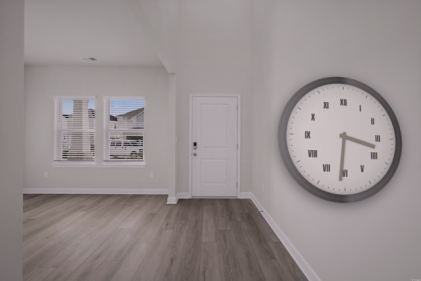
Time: 3h31
